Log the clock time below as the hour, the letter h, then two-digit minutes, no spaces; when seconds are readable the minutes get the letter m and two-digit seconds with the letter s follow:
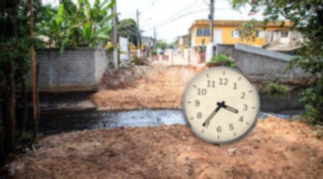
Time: 3h36
